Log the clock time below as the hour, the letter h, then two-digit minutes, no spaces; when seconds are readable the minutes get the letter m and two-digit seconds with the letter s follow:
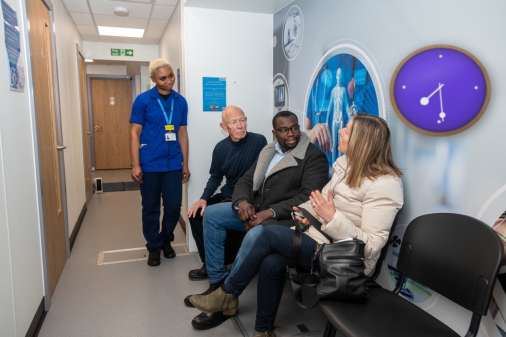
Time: 7h29
